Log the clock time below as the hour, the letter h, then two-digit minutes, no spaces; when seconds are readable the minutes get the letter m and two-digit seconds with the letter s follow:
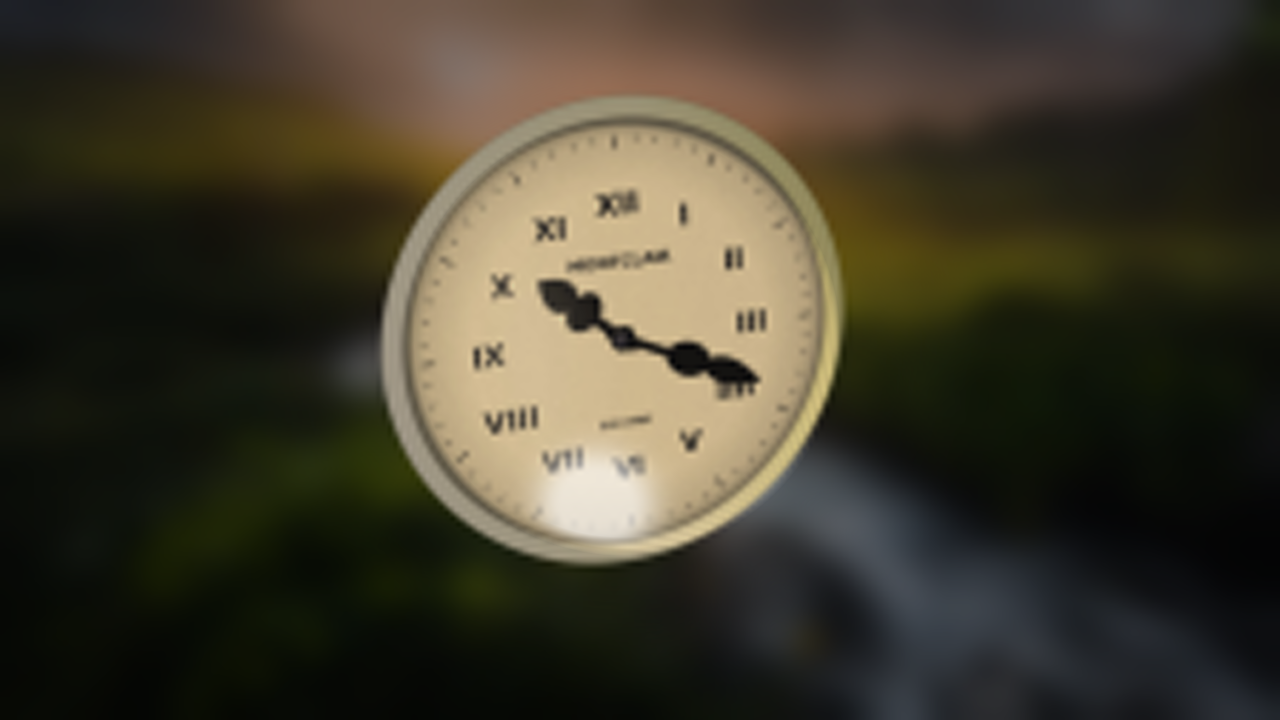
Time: 10h19
